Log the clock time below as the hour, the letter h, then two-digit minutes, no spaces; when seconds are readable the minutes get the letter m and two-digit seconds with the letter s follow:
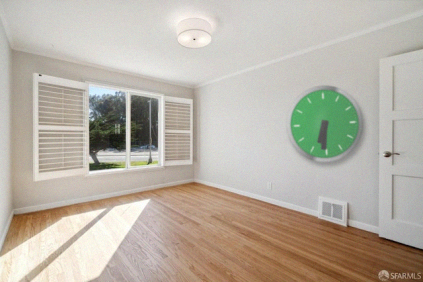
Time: 6h31
